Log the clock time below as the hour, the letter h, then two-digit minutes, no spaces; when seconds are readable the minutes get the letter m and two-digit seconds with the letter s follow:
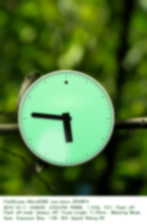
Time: 5h46
